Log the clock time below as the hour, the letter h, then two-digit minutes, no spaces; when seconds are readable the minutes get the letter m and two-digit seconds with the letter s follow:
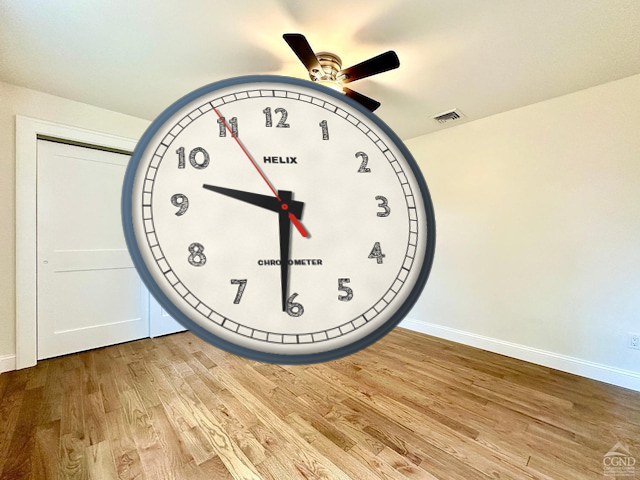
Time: 9h30m55s
